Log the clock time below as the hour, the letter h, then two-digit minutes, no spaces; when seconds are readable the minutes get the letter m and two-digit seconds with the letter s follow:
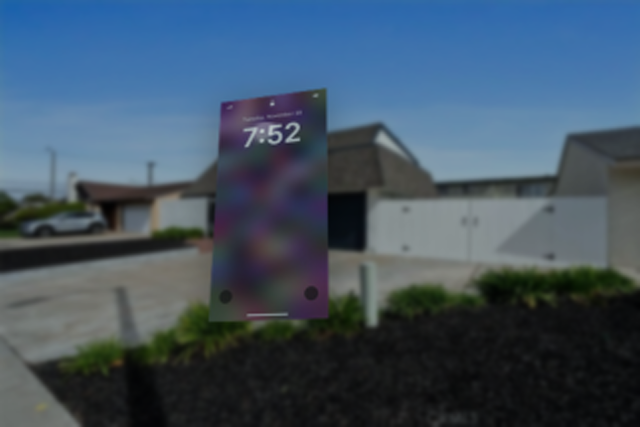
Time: 7h52
